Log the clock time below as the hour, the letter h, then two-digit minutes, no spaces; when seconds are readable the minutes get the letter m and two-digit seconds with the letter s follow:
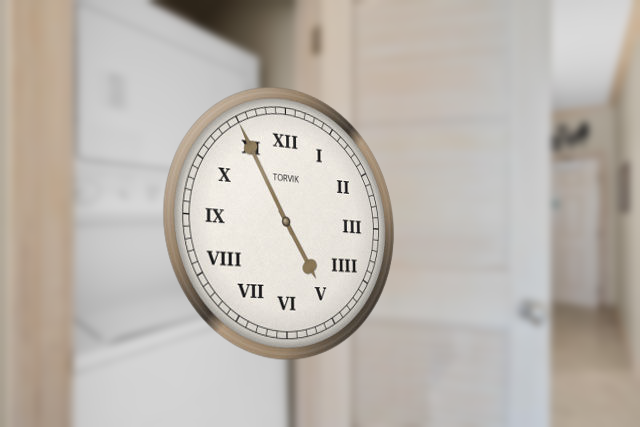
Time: 4h55
